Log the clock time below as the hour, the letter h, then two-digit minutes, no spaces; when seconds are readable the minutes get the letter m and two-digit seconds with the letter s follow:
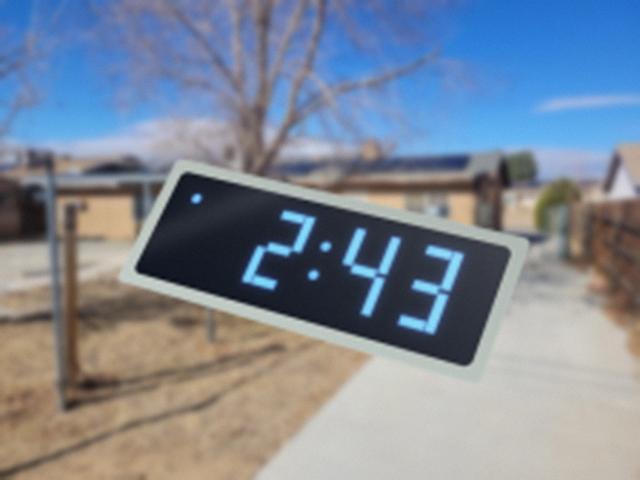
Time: 2h43
